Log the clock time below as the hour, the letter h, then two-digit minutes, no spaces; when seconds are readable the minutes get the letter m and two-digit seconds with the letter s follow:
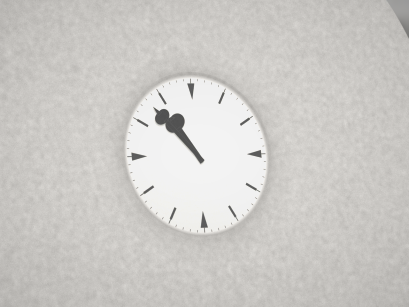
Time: 10h53
